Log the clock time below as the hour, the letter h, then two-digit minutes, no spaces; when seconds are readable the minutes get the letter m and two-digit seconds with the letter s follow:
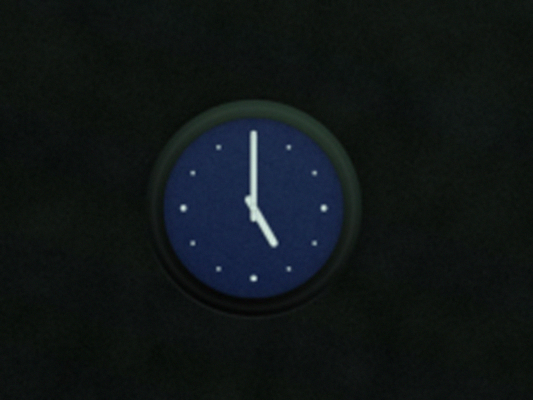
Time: 5h00
